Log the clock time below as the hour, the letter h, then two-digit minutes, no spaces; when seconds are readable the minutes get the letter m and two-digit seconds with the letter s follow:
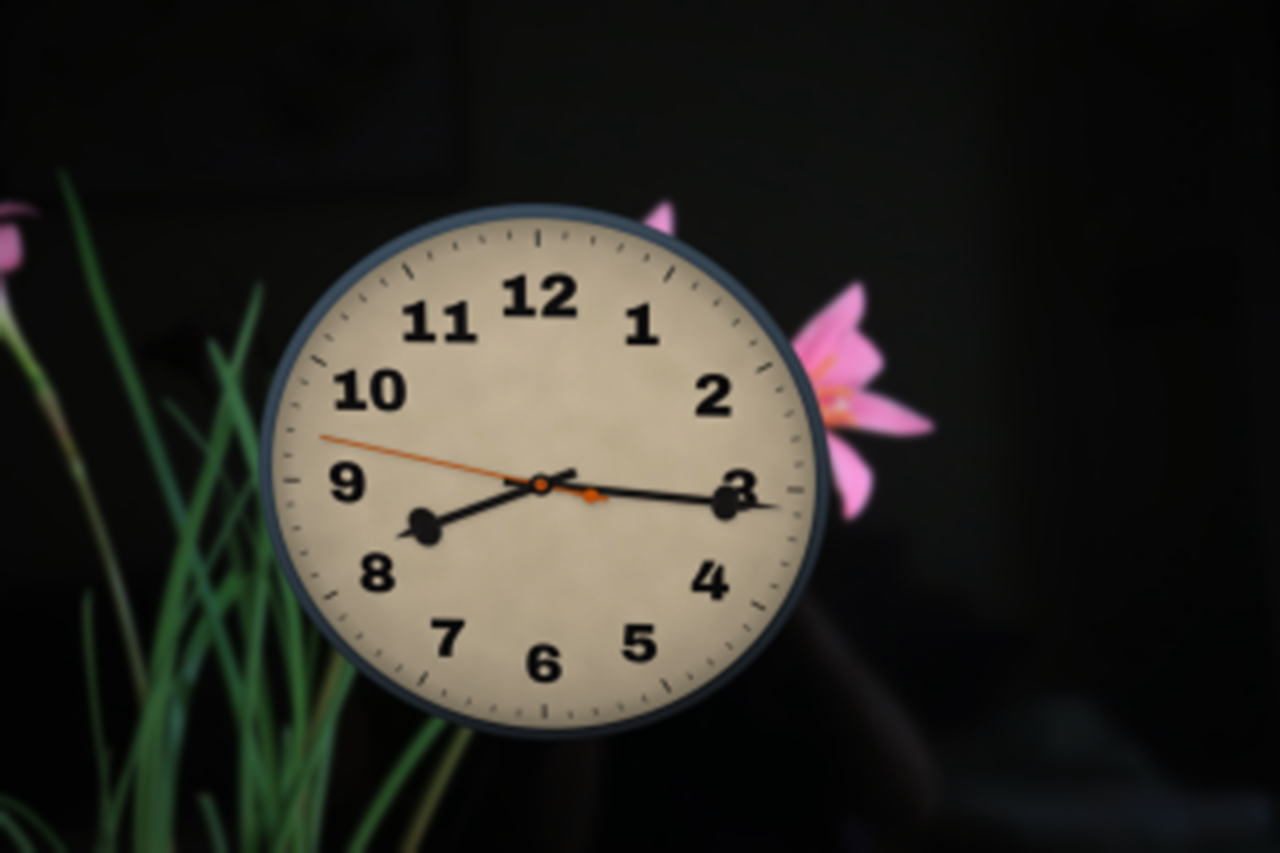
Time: 8h15m47s
